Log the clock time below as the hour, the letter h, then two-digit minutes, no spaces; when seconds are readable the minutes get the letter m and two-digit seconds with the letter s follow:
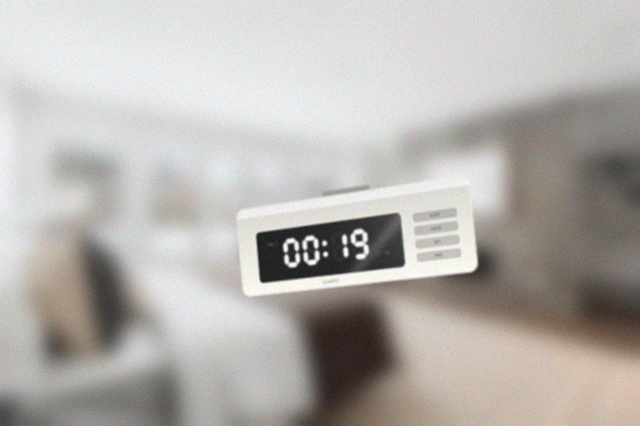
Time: 0h19
